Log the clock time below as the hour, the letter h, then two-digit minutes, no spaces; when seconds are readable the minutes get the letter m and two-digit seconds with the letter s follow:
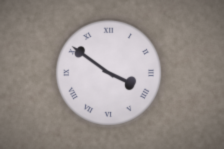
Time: 3h51
